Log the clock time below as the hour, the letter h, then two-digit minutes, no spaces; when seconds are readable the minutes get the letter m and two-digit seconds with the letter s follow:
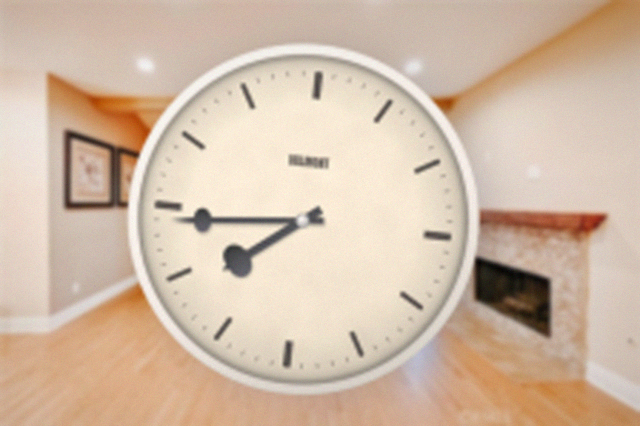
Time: 7h44
